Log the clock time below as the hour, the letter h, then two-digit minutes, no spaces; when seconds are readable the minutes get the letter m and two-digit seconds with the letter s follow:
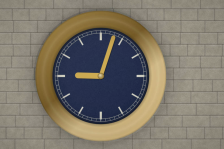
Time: 9h03
